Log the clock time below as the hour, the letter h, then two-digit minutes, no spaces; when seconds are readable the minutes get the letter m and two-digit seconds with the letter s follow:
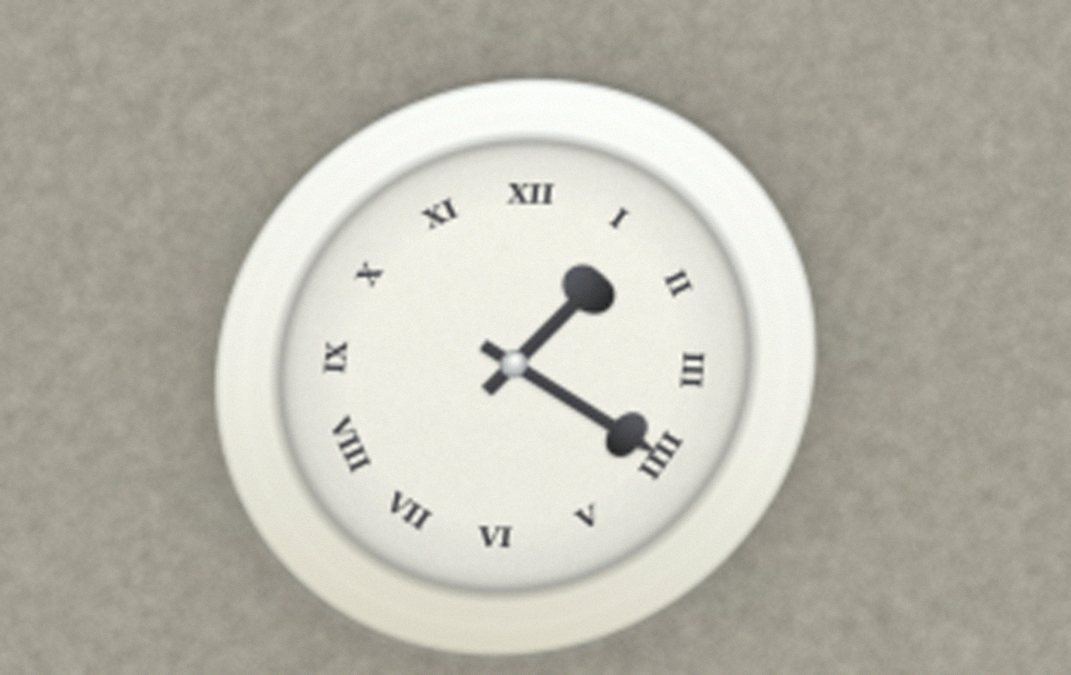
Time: 1h20
